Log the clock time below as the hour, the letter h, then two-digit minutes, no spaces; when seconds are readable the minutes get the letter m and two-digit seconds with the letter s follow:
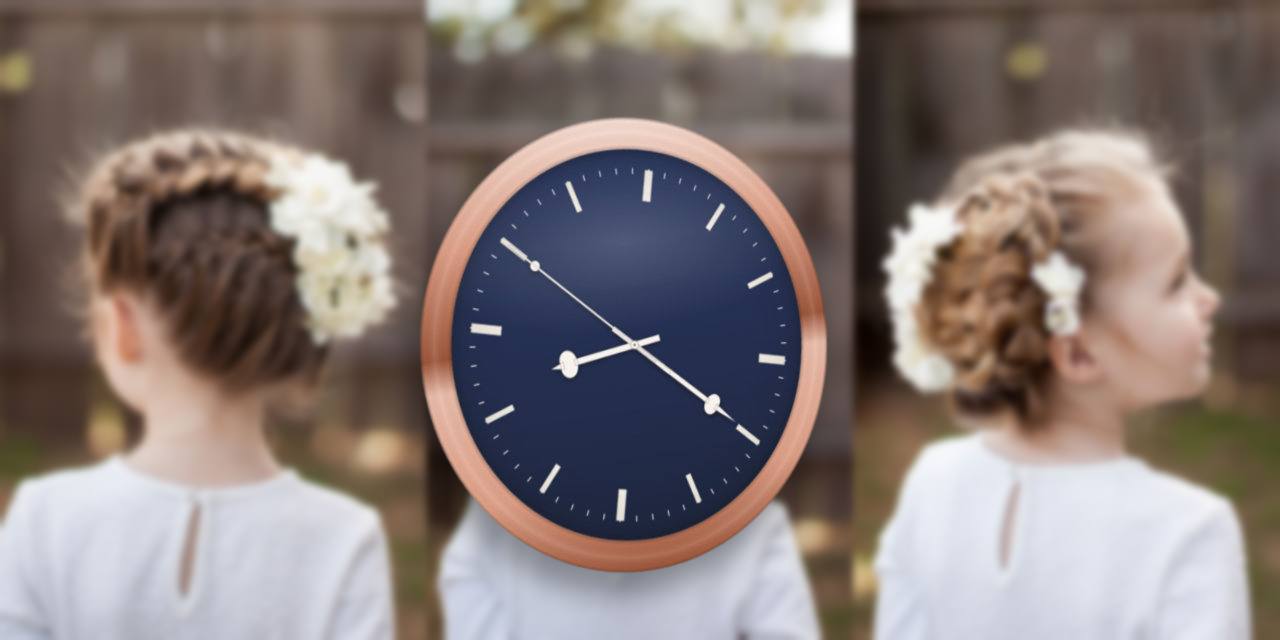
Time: 8h19m50s
